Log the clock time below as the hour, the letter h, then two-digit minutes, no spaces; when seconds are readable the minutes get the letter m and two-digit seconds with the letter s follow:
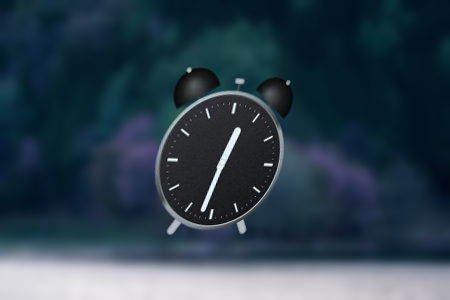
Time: 12h32
